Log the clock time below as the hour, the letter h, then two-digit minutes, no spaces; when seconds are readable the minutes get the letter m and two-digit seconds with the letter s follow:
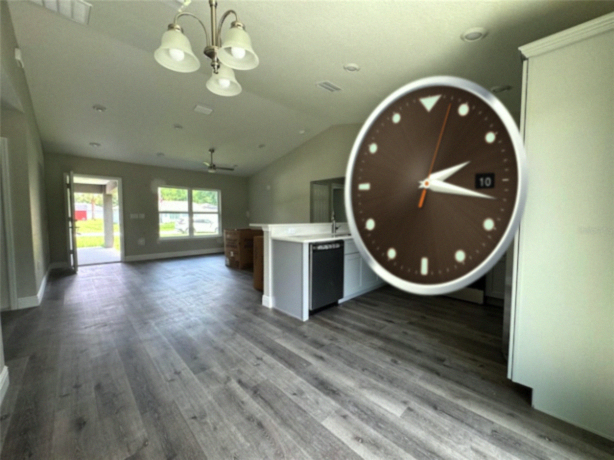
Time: 2h17m03s
